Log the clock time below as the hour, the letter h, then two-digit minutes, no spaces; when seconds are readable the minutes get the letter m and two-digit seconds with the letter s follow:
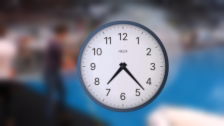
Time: 7h23
